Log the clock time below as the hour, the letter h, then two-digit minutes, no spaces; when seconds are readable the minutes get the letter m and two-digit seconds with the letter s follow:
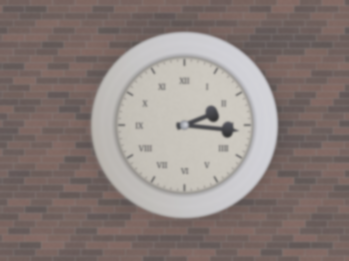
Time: 2h16
